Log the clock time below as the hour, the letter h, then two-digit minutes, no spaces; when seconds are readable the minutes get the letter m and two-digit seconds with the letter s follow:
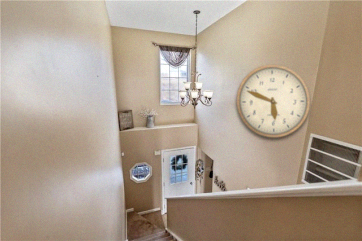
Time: 5h49
